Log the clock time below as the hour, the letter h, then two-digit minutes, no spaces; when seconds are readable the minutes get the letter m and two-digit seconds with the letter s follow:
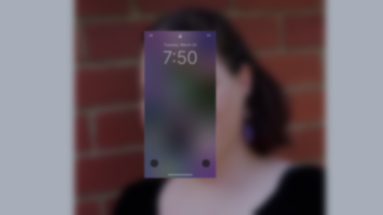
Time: 7h50
